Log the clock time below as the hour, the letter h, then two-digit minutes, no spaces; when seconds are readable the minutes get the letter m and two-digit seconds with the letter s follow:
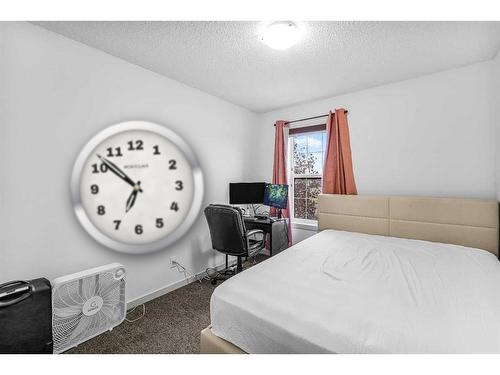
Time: 6h52
